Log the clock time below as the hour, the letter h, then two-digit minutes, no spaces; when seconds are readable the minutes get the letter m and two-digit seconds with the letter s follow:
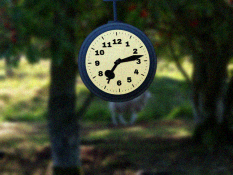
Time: 7h13
